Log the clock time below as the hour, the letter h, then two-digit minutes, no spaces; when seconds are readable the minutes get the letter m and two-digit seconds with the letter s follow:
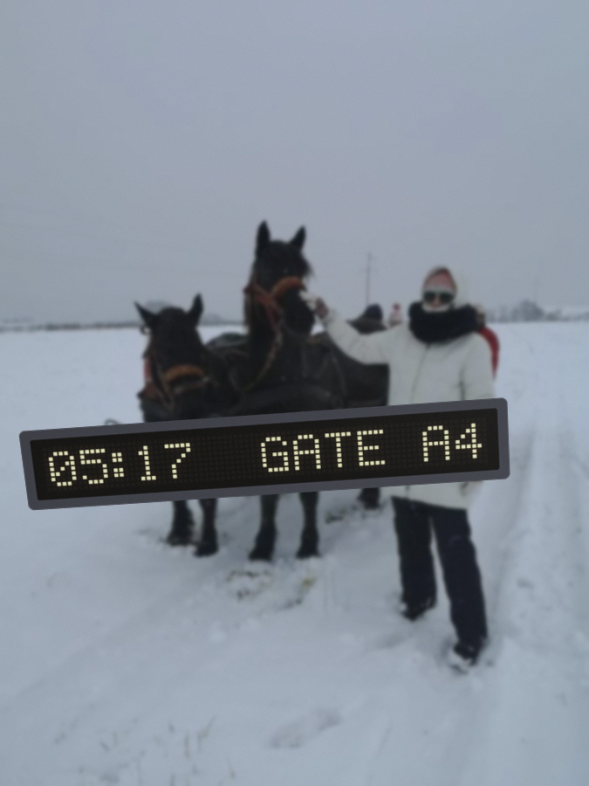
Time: 5h17
